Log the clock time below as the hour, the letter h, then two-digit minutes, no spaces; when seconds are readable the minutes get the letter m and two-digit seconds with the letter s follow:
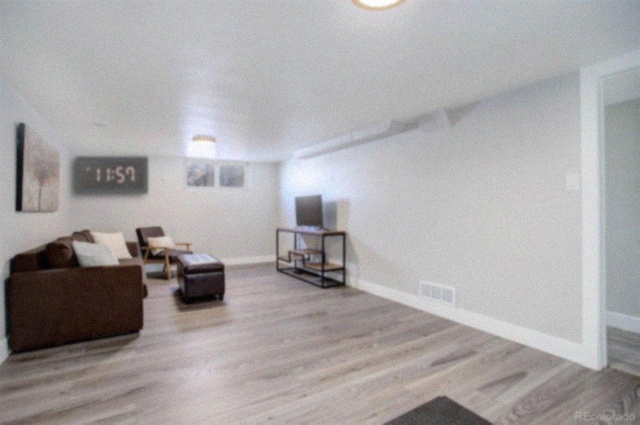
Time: 11h57
